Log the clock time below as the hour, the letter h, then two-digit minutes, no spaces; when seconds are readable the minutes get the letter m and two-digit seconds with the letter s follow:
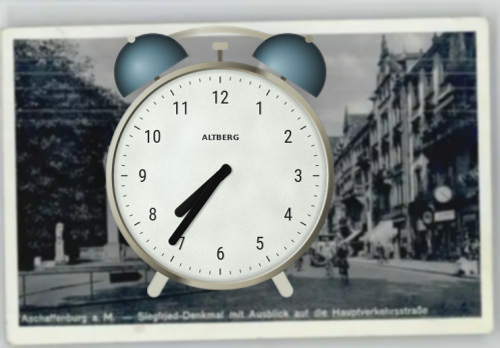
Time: 7h36
